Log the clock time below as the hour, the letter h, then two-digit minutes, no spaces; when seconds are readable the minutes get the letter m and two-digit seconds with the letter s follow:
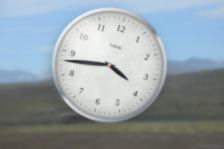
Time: 3h43
